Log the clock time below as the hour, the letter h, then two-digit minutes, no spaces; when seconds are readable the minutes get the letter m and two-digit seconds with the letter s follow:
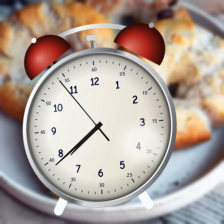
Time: 7h38m54s
